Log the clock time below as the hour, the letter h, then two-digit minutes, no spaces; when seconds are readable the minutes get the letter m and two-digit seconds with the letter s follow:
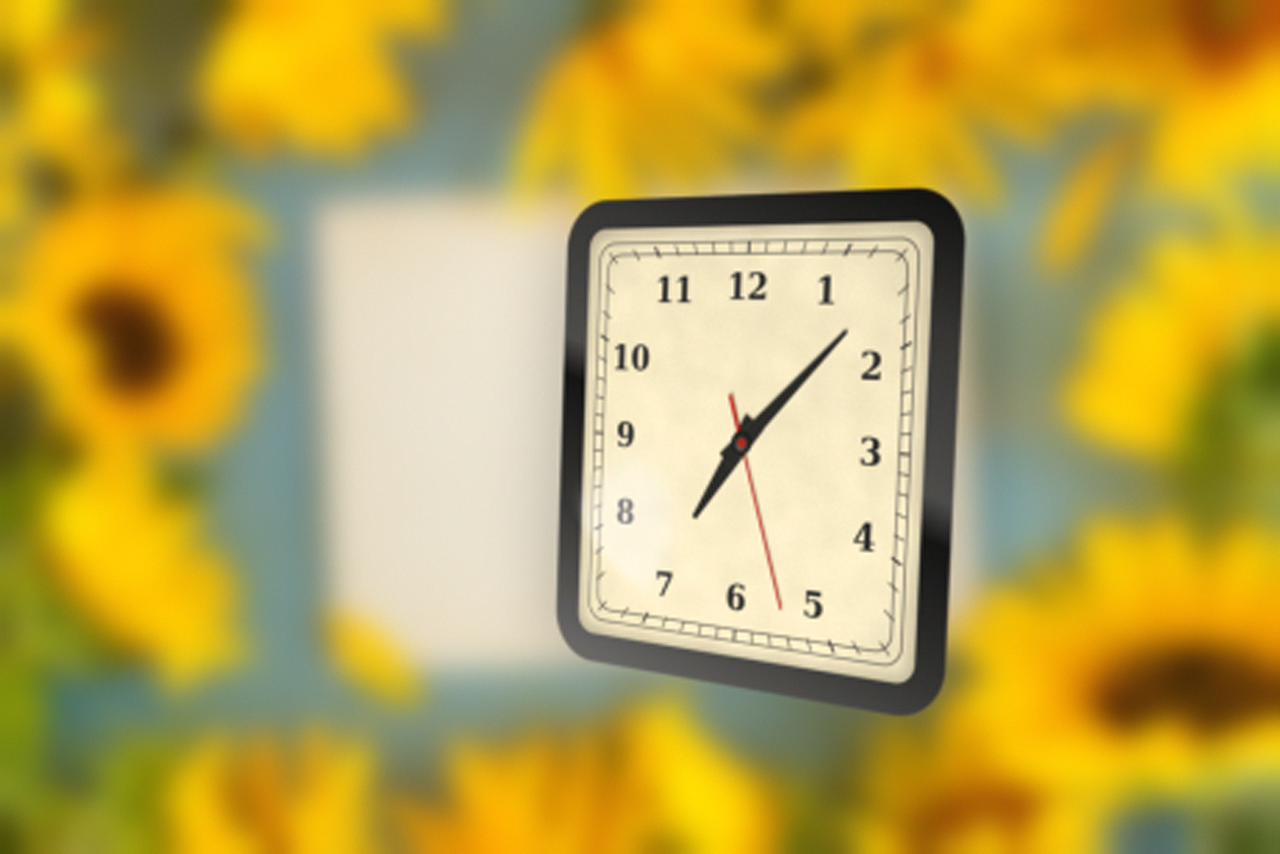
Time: 7h07m27s
